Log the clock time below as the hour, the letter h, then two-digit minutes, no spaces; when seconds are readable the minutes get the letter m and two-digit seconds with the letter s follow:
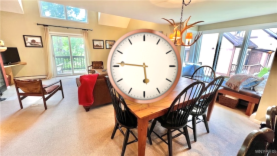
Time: 5h46
